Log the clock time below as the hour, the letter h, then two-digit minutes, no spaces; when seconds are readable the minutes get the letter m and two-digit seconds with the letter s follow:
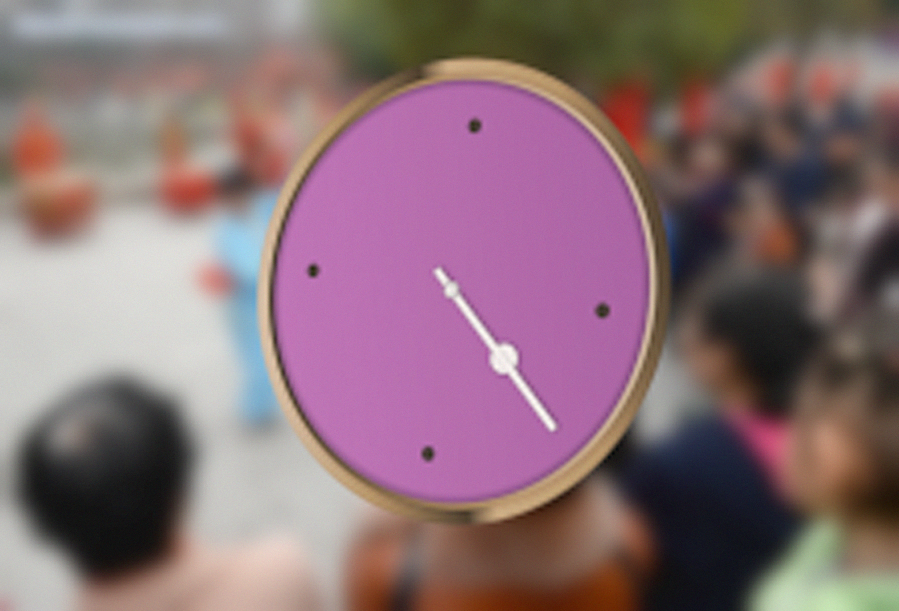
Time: 4h22
